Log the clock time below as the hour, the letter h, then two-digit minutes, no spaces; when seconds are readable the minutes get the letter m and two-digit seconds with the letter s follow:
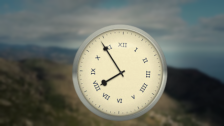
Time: 7h54
